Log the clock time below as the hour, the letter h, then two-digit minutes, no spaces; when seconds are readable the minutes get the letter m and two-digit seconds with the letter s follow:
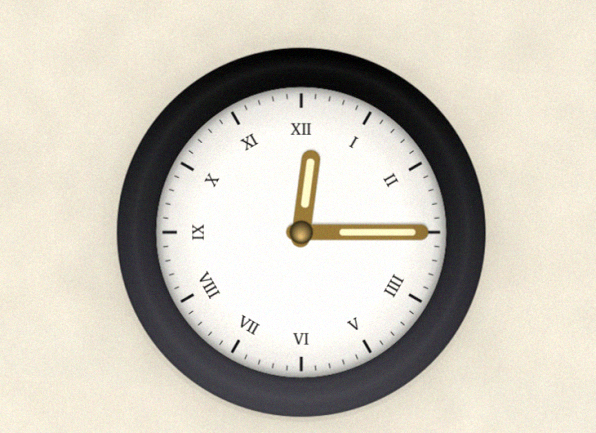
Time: 12h15
